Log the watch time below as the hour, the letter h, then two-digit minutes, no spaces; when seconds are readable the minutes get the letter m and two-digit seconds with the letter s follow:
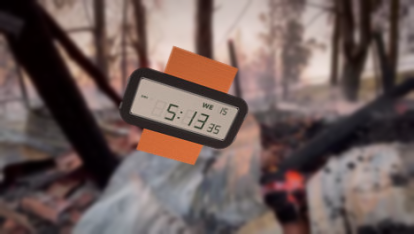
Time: 5h13m35s
